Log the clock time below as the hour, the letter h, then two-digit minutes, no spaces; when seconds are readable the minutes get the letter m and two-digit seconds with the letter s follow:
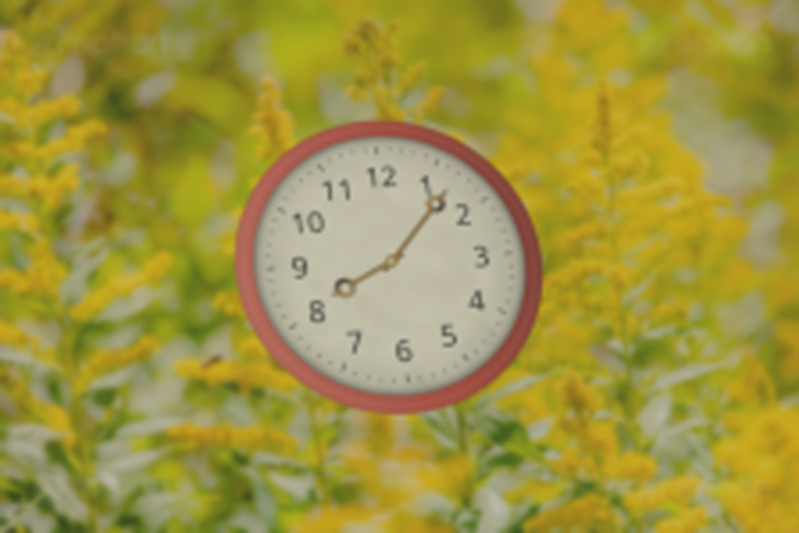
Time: 8h07
